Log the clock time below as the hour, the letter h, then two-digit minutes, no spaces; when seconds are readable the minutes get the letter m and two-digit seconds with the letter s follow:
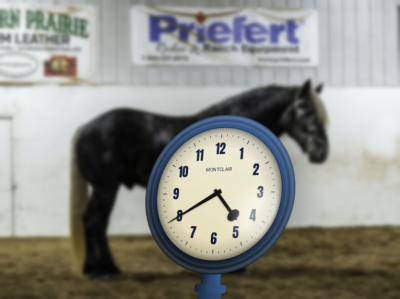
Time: 4h40
